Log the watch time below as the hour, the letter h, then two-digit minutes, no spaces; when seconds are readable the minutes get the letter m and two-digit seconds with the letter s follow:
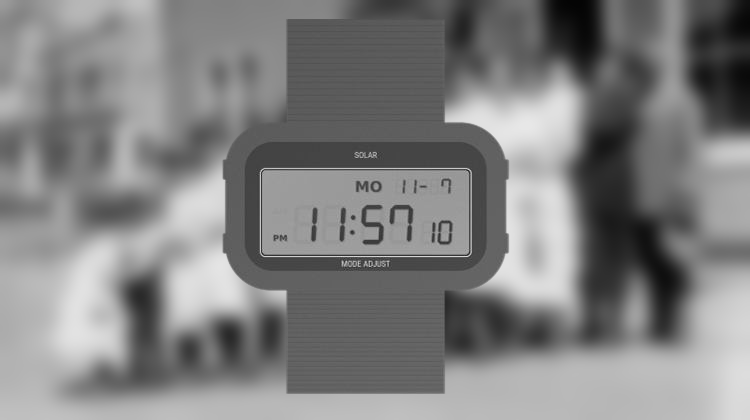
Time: 11h57m10s
